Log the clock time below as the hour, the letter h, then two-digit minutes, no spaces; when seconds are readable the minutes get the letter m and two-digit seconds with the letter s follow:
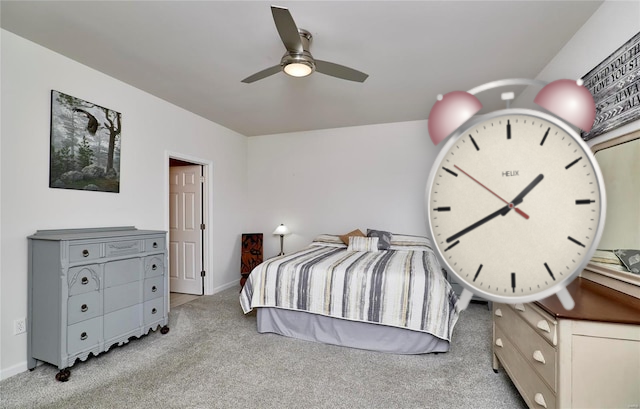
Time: 1h40m51s
